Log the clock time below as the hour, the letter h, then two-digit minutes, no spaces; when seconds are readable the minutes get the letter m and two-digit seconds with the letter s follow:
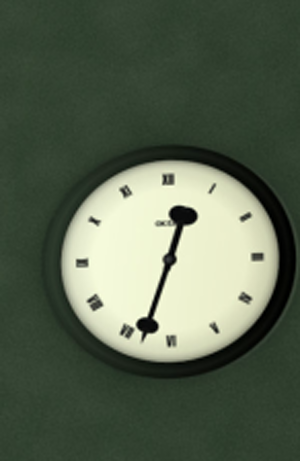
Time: 12h33
